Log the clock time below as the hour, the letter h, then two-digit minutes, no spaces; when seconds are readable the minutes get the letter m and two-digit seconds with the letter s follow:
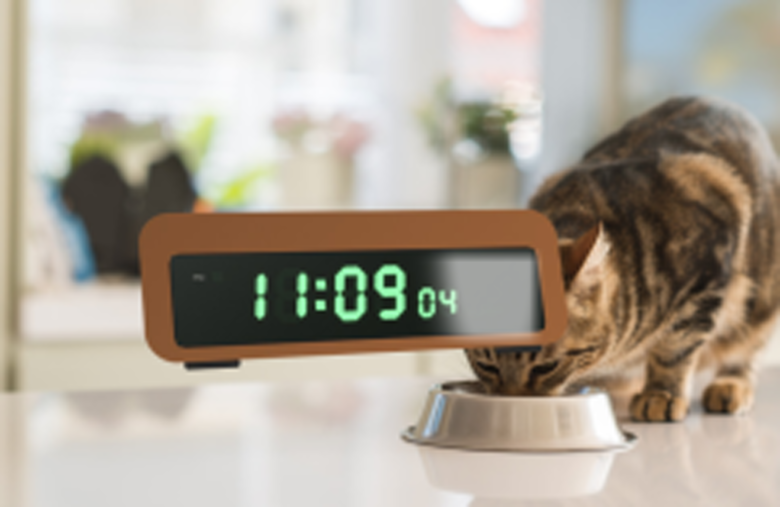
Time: 11h09m04s
